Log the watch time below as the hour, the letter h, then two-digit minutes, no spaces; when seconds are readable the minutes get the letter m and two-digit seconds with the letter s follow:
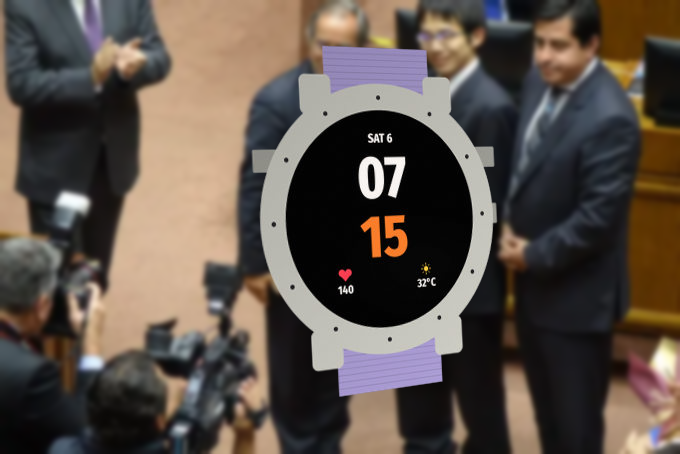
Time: 7h15
